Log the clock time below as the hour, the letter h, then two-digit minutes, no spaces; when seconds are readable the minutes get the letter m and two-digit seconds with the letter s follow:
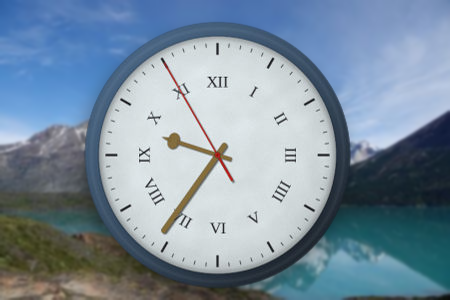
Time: 9h35m55s
